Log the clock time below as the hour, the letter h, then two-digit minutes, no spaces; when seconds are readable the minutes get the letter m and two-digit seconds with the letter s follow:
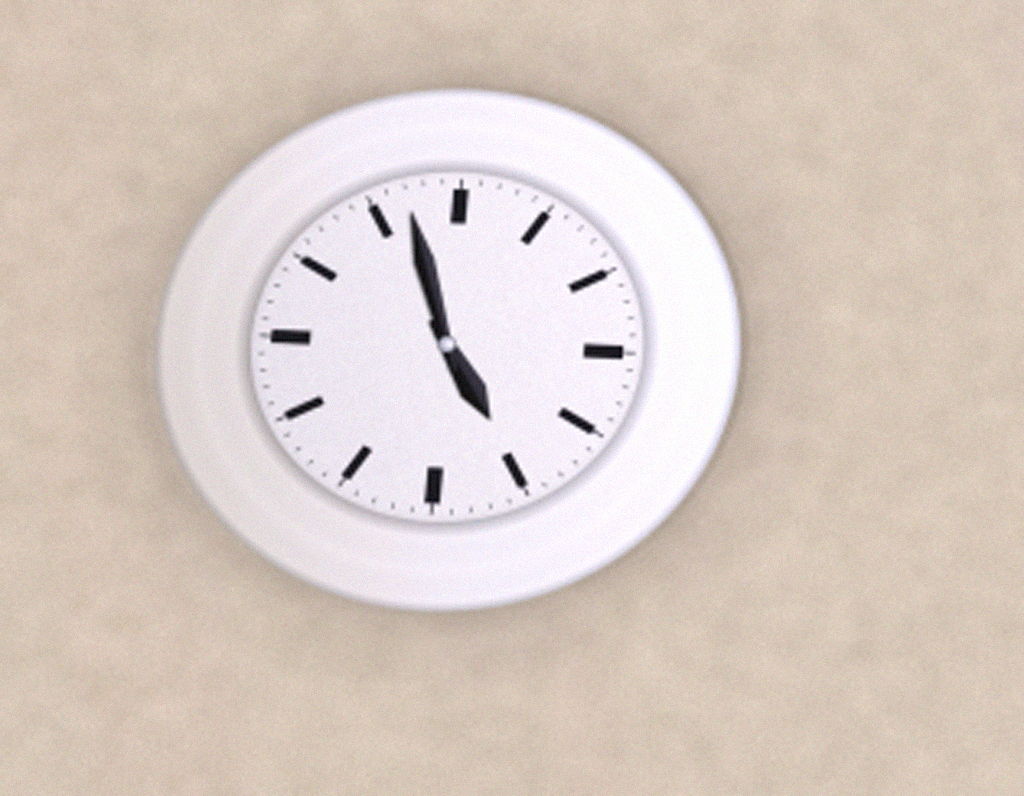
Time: 4h57
